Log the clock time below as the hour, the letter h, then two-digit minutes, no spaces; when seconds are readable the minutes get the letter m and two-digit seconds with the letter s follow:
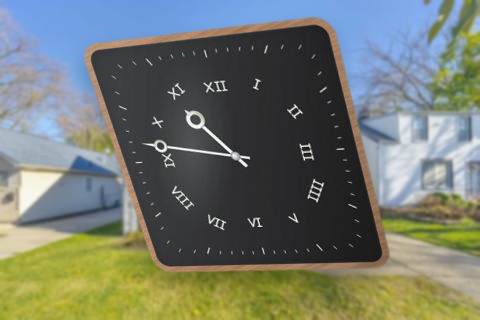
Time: 10h47
